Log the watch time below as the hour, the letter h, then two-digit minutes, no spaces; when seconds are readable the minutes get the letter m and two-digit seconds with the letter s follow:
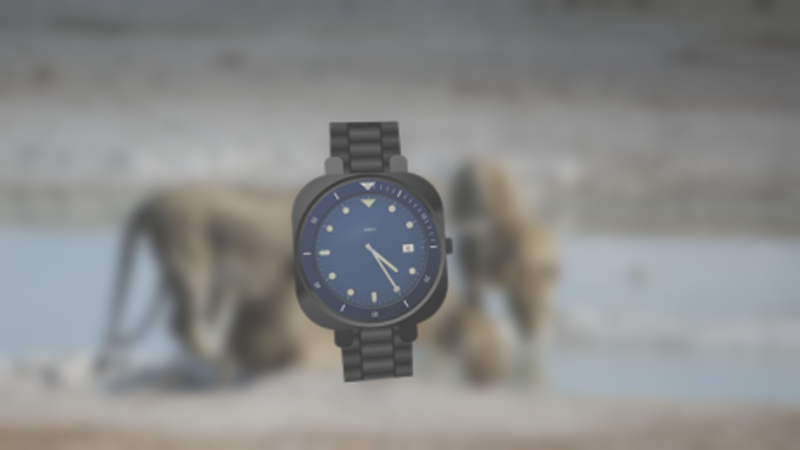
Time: 4h25
